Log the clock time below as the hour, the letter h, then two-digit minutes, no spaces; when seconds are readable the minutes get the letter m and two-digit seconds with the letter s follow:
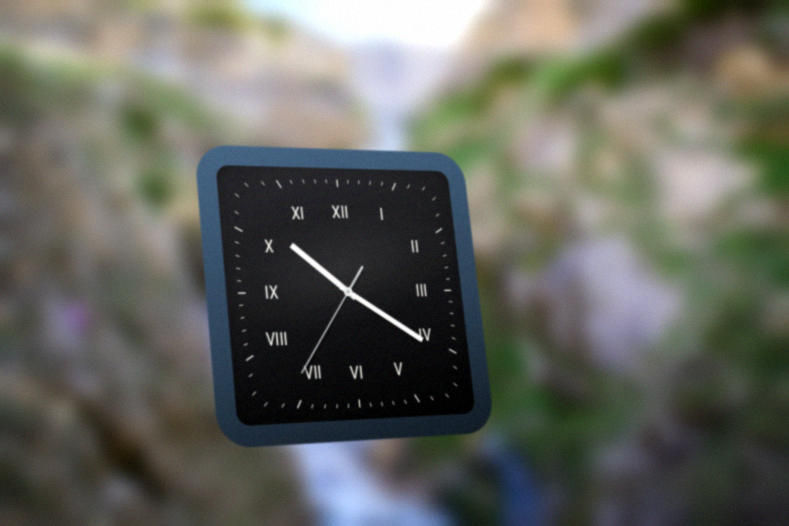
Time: 10h20m36s
